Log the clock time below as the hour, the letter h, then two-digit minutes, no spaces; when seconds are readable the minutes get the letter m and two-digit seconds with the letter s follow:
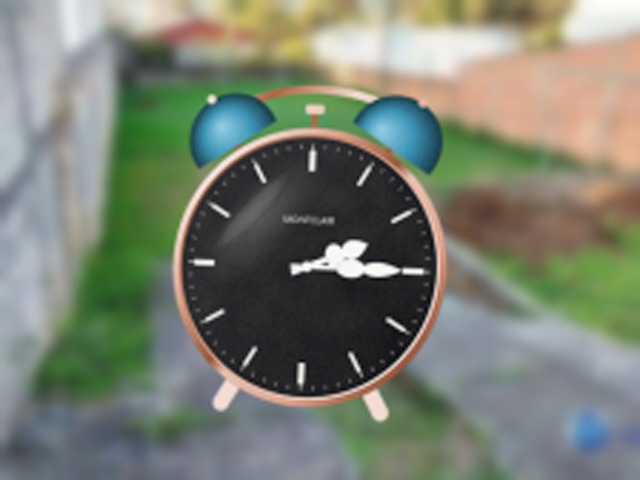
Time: 2h15
